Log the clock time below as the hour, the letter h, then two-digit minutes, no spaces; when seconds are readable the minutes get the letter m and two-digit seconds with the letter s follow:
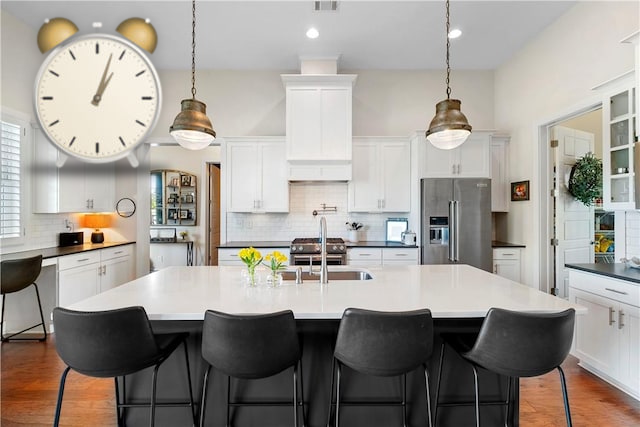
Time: 1h03
